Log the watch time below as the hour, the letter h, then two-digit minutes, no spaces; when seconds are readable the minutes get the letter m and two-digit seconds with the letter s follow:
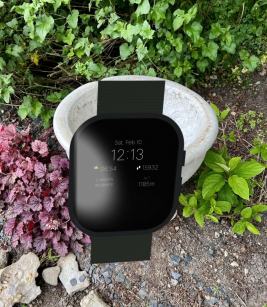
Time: 12h13
